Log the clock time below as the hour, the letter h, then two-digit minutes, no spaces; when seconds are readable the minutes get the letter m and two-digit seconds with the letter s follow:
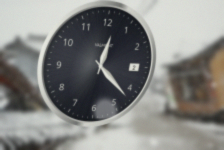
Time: 12h22
